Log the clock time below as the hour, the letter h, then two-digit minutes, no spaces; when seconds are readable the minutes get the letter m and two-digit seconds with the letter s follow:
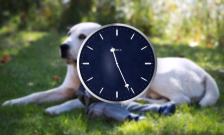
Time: 11h26
